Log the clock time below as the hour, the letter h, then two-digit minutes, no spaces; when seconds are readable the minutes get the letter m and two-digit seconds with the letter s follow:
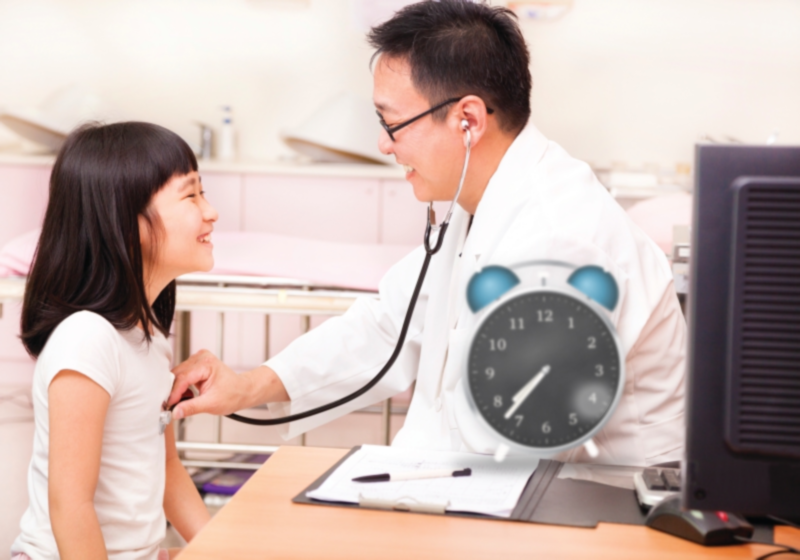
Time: 7h37
